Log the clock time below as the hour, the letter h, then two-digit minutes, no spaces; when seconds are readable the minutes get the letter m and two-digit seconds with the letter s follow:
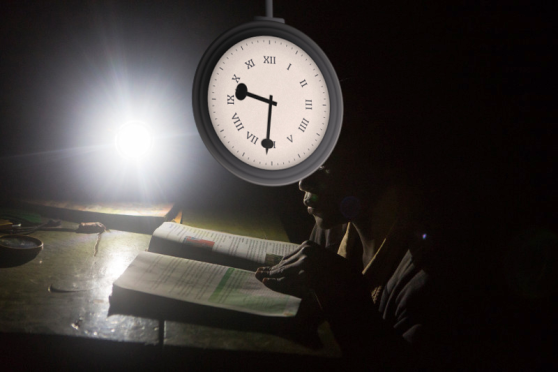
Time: 9h31
